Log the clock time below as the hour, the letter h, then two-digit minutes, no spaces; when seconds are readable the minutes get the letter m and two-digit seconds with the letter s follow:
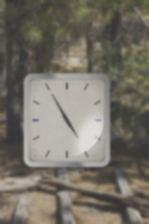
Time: 4h55
